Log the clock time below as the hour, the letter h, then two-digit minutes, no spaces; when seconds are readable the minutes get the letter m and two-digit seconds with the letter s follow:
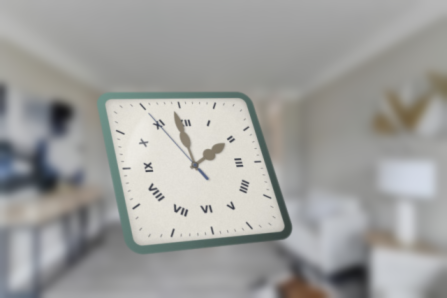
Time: 1h58m55s
